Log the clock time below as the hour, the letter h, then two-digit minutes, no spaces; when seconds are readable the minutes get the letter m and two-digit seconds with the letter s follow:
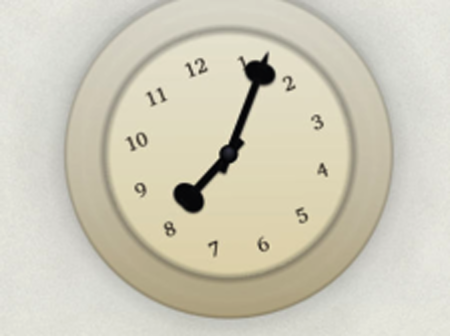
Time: 8h07
